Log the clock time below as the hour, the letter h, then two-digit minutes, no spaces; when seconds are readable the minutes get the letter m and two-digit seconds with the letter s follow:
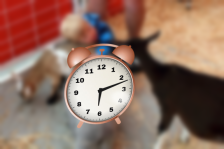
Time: 6h12
